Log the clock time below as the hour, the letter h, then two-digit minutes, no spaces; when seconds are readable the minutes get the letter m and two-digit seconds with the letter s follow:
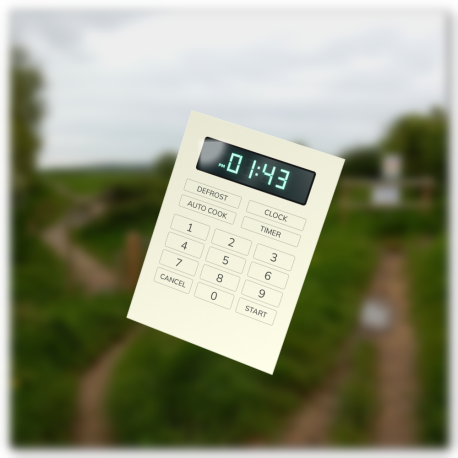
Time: 1h43
